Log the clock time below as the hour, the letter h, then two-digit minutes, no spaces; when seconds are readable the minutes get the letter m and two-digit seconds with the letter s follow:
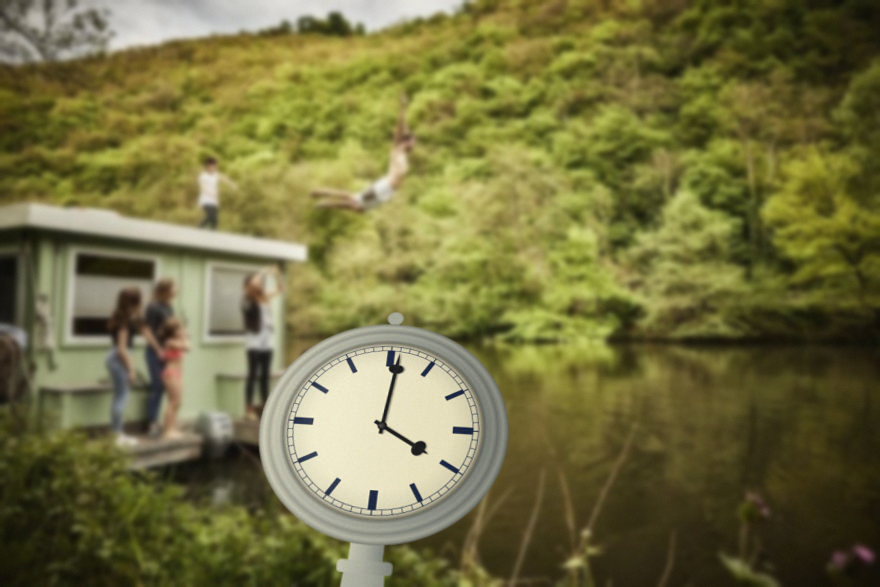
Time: 4h01
